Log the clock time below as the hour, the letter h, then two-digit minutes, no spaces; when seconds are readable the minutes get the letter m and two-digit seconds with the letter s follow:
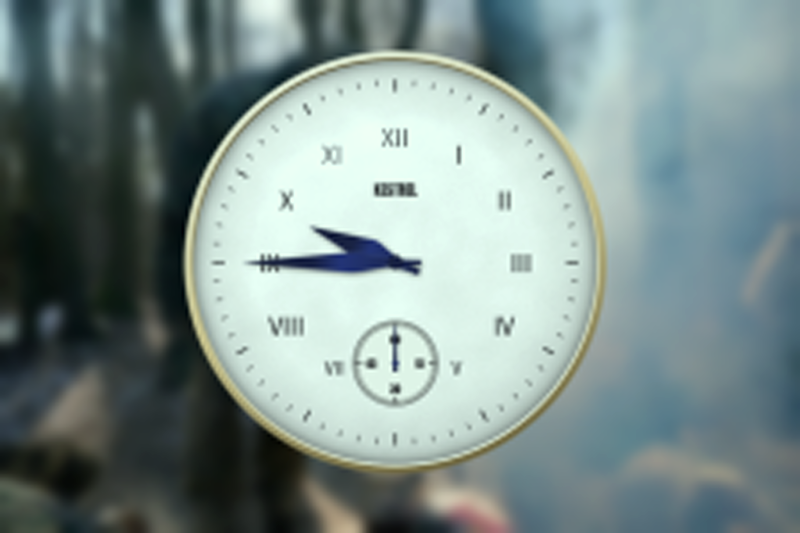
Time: 9h45
